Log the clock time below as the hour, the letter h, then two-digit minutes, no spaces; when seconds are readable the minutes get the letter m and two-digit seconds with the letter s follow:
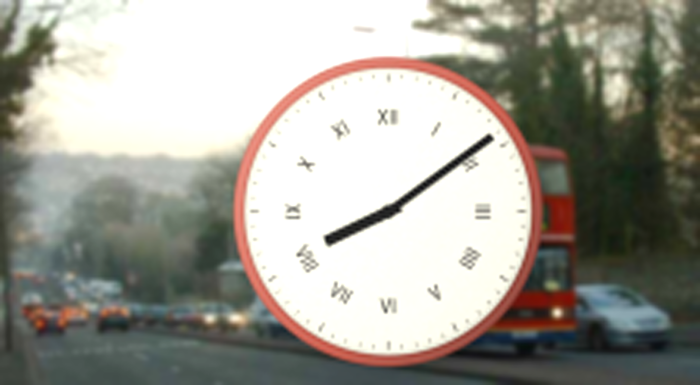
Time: 8h09
